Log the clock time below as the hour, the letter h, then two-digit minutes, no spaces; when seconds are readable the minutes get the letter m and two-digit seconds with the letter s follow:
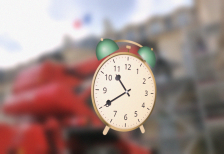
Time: 10h40
